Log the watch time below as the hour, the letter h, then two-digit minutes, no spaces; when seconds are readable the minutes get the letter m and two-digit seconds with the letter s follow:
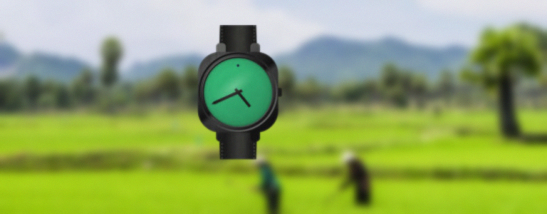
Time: 4h41
